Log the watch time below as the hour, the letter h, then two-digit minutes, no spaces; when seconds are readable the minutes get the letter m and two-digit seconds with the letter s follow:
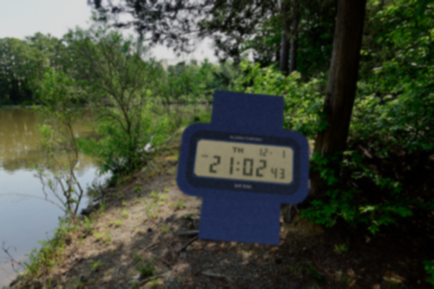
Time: 21h02
